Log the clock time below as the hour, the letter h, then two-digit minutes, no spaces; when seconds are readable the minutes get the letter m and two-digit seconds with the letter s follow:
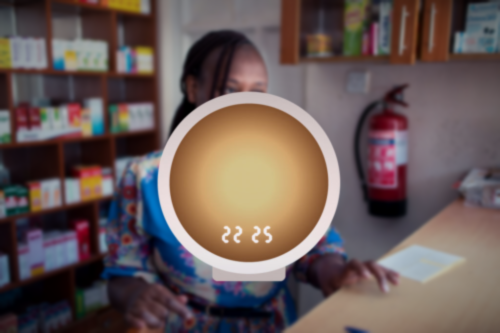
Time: 22h25
